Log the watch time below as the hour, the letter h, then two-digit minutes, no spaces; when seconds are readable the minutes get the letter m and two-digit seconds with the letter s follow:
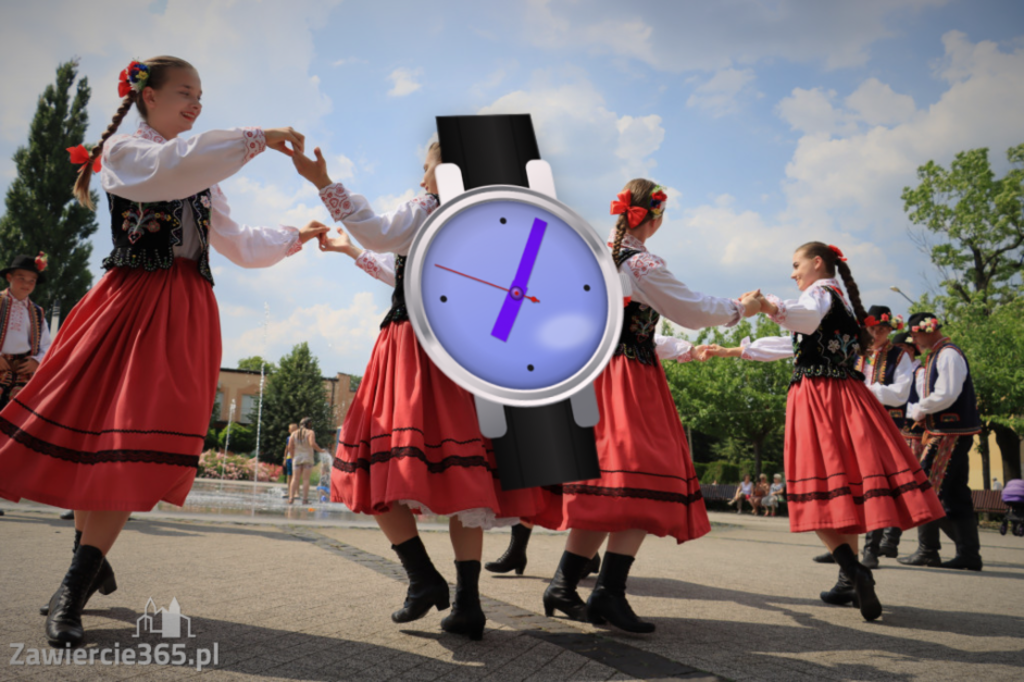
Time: 7h04m49s
